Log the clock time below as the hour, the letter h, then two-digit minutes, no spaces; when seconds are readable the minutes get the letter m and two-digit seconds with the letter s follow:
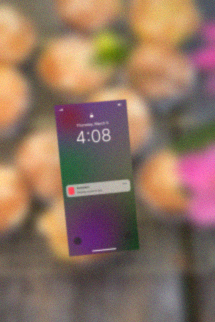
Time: 4h08
